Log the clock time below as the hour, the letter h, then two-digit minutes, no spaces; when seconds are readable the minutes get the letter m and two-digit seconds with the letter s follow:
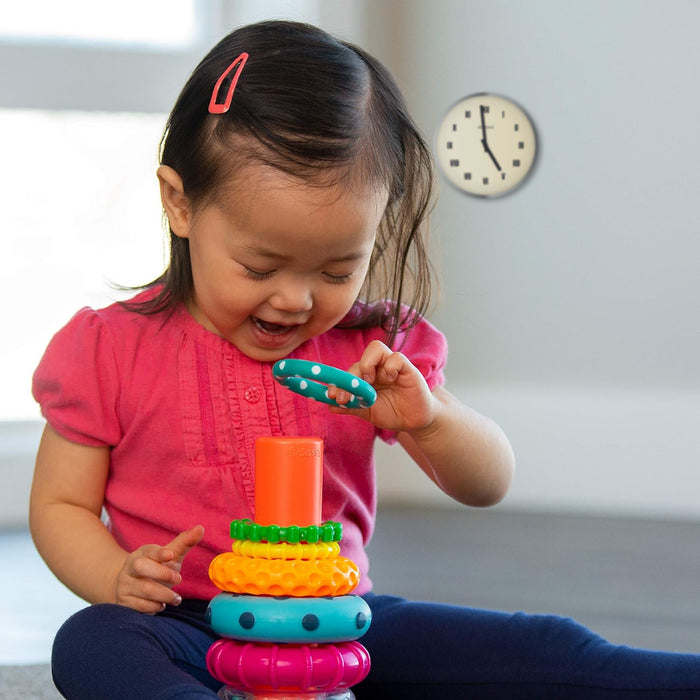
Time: 4h59
